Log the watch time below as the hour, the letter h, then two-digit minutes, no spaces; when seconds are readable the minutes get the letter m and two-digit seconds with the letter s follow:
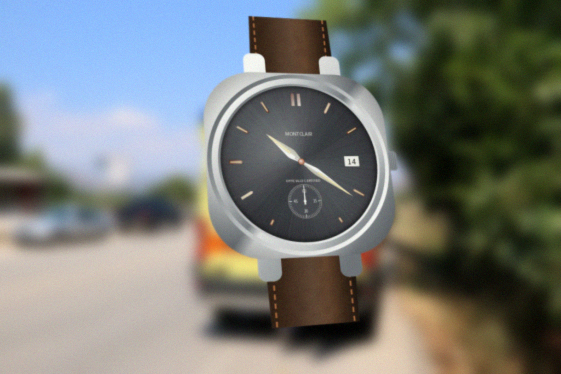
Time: 10h21
